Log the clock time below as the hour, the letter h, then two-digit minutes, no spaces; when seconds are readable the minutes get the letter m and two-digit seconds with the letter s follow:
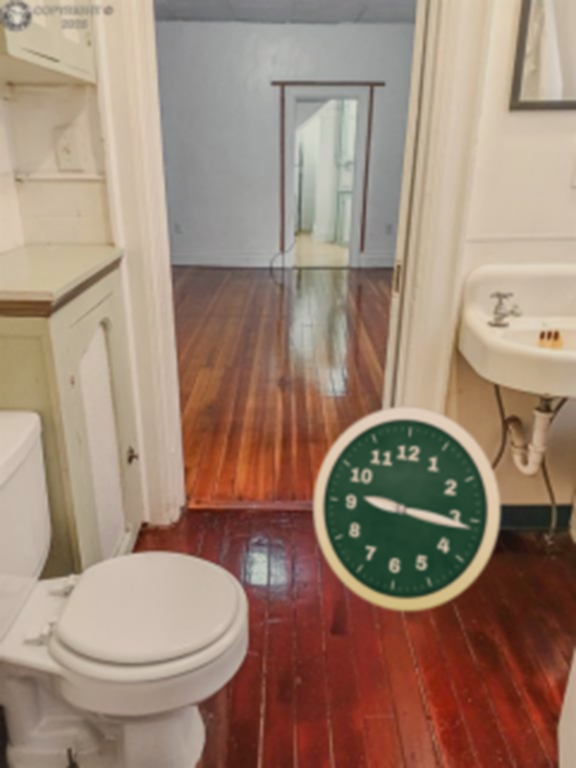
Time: 9h16
